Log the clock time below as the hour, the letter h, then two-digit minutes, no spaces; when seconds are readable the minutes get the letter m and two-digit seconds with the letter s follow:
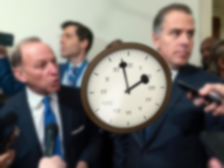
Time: 1h58
